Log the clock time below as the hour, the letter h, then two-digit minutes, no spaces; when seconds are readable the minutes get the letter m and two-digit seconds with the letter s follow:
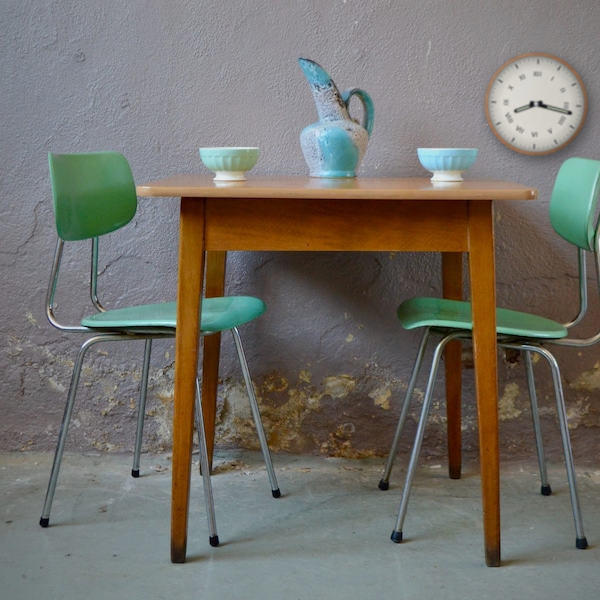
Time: 8h17
